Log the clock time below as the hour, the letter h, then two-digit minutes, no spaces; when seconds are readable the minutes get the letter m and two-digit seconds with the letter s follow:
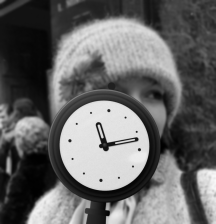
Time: 11h12
